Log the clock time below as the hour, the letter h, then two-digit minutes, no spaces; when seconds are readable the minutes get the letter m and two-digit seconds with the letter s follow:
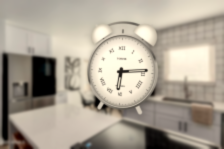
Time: 6h14
